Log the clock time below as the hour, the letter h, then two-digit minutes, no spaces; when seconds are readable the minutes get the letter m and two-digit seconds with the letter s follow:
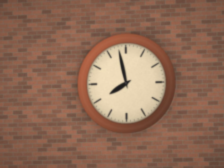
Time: 7h58
